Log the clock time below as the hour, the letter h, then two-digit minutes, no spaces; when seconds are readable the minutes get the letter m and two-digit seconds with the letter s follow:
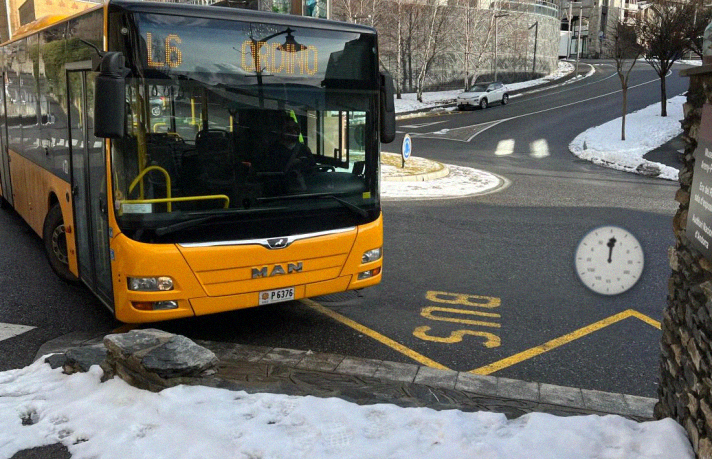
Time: 12h01
